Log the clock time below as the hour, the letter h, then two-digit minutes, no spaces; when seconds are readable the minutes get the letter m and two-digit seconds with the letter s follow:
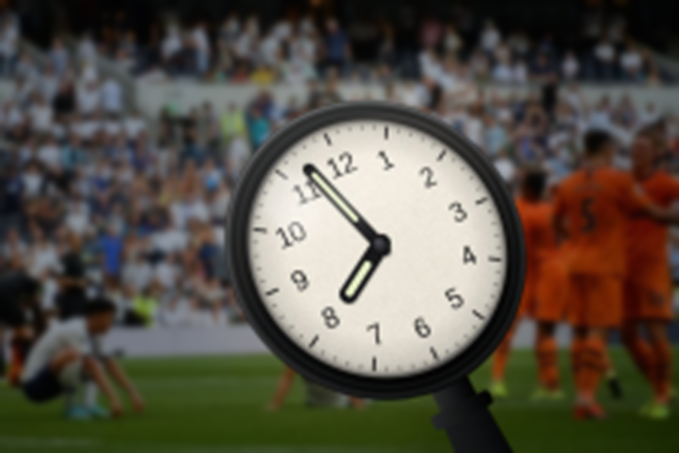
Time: 7h57
